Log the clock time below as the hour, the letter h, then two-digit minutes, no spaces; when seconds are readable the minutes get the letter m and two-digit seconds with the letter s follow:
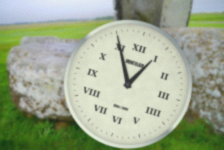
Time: 12h55
